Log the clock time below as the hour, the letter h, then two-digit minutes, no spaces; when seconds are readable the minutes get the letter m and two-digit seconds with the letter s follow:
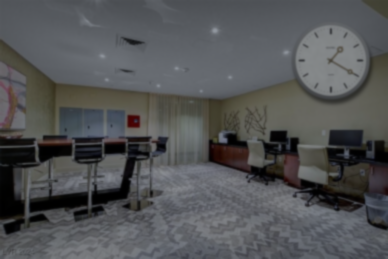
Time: 1h20
